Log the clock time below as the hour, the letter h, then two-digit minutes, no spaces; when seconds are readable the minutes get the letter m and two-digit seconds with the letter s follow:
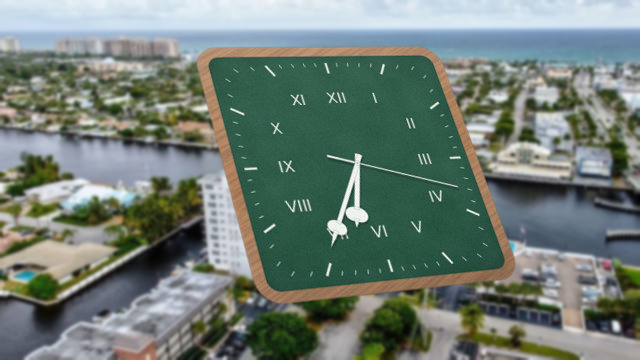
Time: 6h35m18s
